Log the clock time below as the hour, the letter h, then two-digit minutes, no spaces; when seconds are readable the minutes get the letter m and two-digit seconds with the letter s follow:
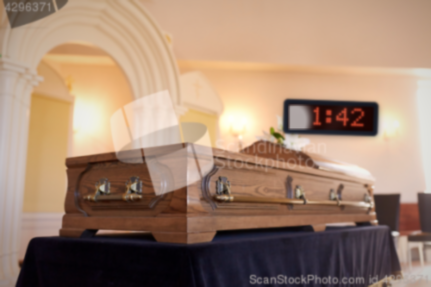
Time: 1h42
